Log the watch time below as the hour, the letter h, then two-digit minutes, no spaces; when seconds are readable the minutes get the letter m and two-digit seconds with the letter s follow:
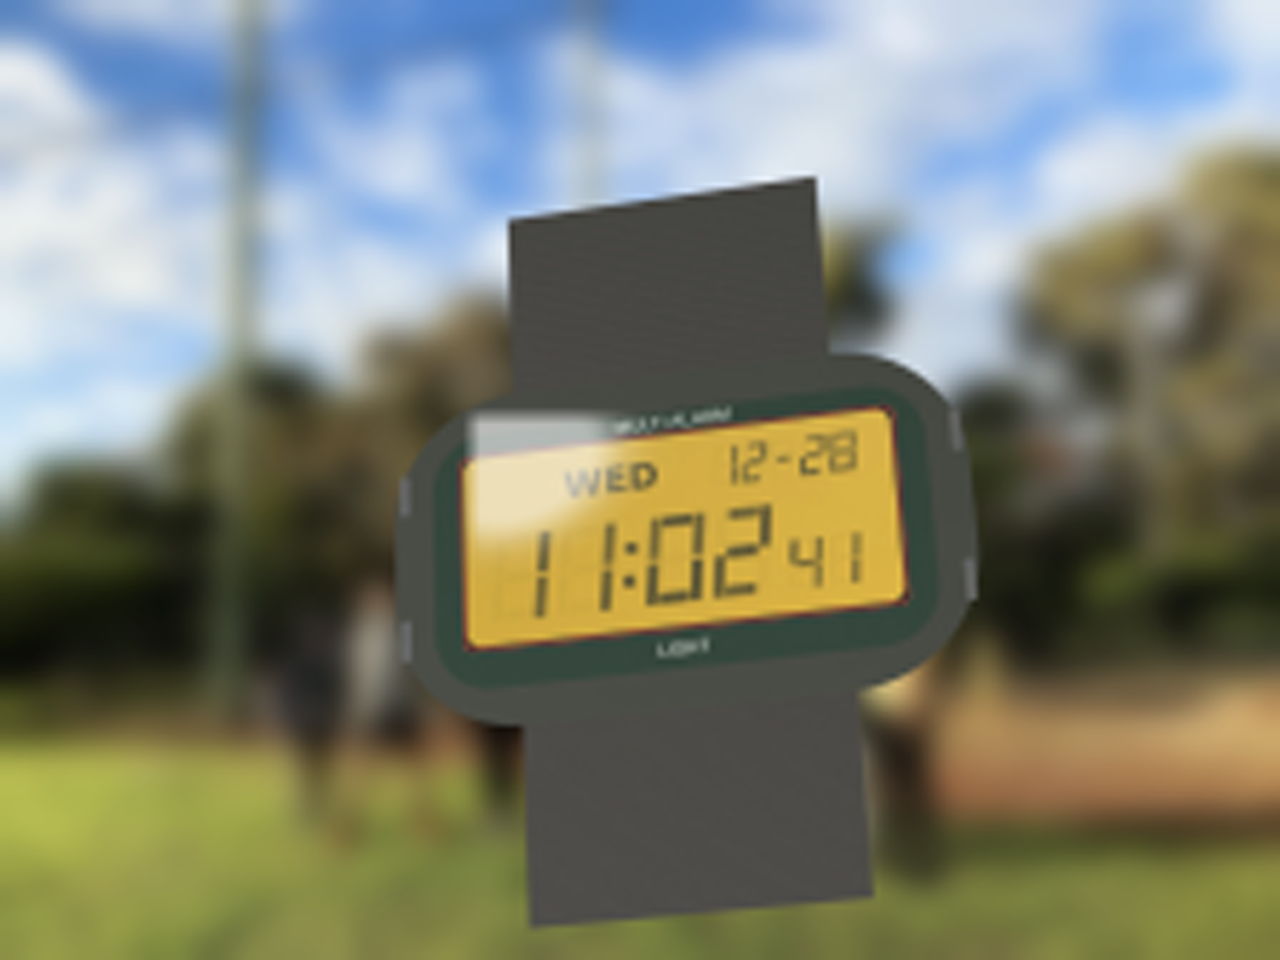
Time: 11h02m41s
